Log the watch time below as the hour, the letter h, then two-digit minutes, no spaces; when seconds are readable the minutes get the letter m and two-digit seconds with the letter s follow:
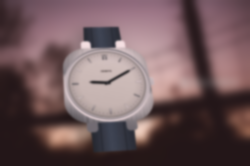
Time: 9h10
